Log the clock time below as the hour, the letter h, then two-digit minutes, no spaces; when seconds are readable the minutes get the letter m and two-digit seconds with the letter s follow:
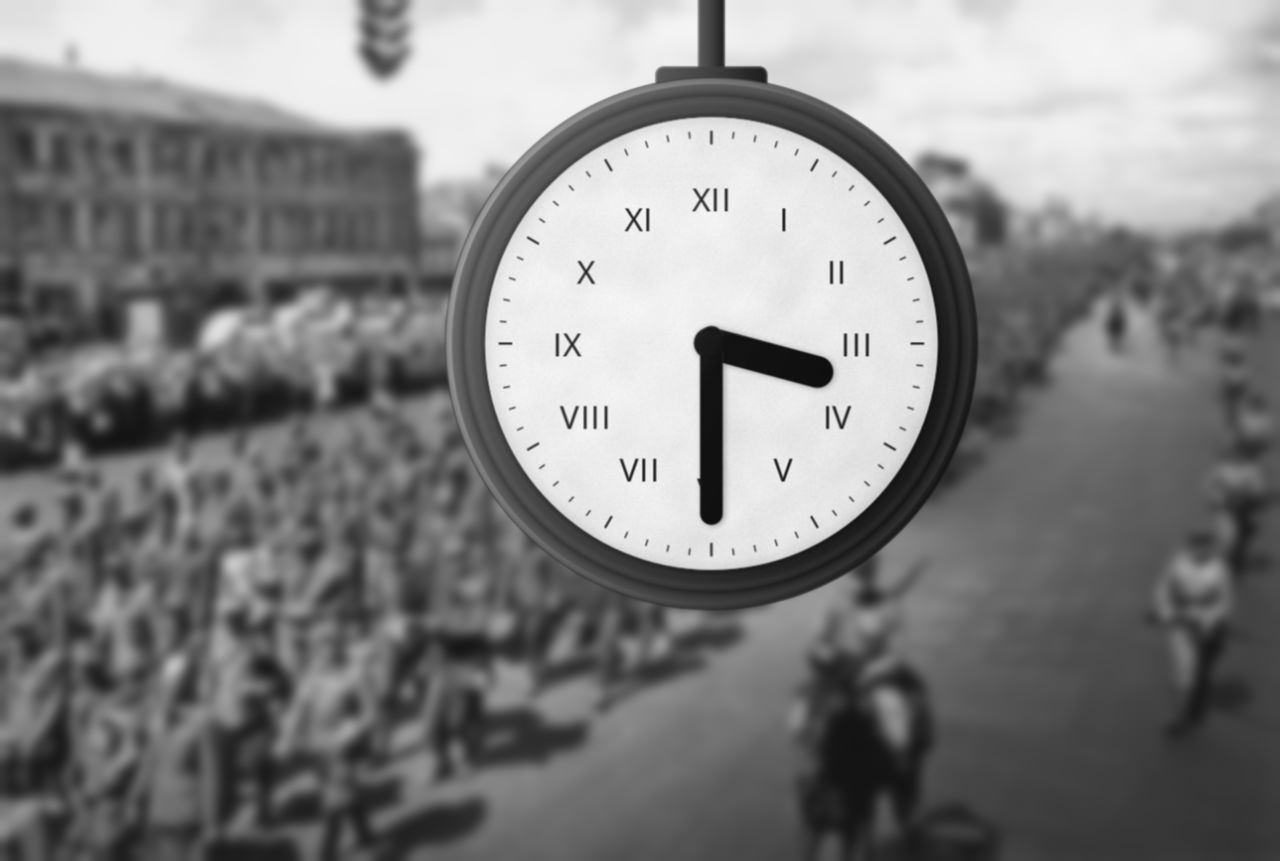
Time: 3h30
